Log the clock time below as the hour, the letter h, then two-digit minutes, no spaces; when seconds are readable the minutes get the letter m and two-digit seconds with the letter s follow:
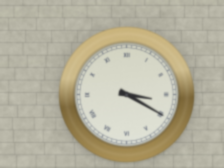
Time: 3h20
